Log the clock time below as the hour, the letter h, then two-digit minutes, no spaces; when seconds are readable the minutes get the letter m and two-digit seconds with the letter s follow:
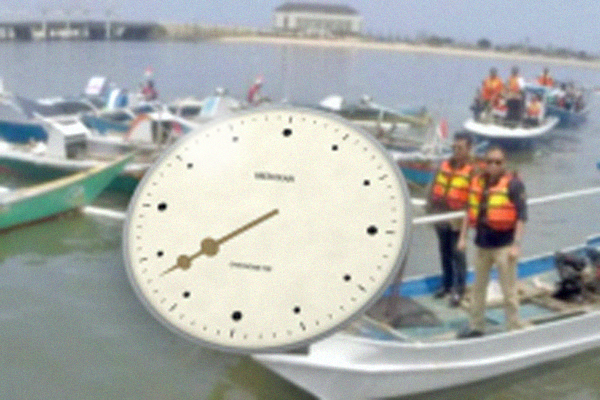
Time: 7h38
